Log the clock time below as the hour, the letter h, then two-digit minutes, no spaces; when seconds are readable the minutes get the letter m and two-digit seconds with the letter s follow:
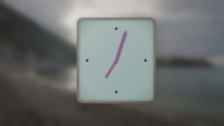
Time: 7h03
